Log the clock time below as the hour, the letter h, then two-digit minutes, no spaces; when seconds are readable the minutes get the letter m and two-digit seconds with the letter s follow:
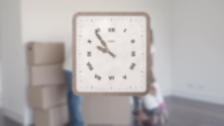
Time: 9h54
